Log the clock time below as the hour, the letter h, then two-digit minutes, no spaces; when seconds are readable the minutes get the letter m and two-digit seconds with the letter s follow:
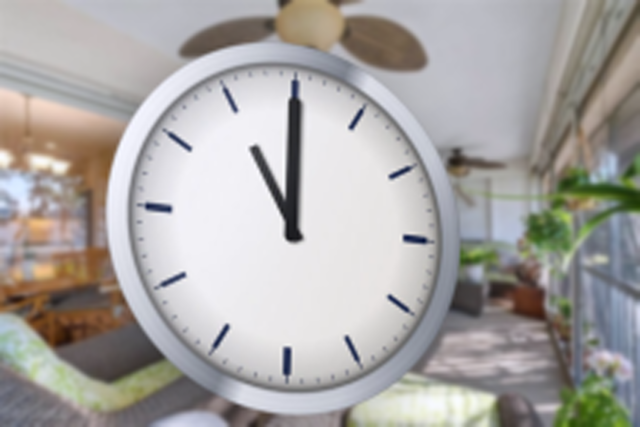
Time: 11h00
